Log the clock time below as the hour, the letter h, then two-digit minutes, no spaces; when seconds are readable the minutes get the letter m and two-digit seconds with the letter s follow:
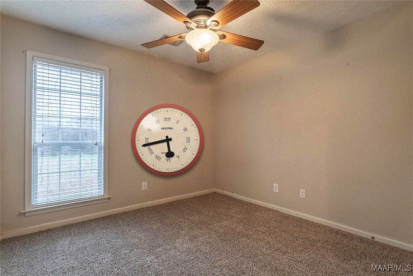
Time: 5h43
